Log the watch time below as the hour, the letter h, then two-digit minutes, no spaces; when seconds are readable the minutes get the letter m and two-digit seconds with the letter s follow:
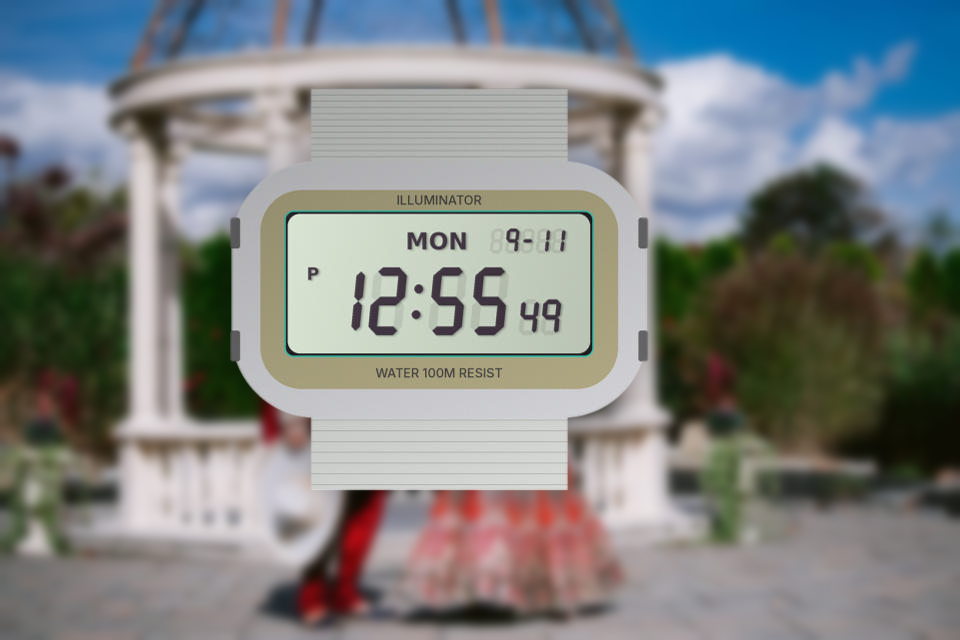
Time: 12h55m49s
